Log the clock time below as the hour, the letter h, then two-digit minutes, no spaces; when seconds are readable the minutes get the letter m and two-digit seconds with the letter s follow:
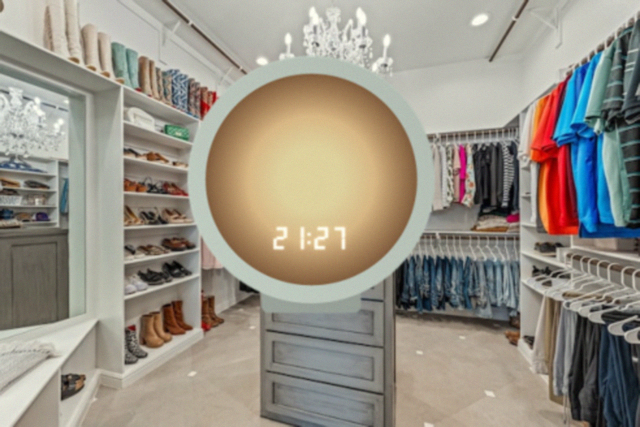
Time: 21h27
